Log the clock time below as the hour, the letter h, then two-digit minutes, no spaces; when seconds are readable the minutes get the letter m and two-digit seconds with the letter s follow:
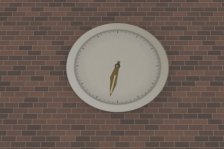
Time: 6h32
